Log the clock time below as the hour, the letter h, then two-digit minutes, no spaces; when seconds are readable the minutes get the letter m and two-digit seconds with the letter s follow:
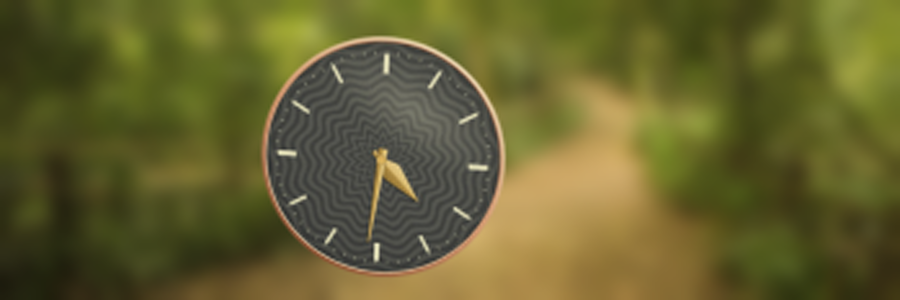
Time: 4h31
